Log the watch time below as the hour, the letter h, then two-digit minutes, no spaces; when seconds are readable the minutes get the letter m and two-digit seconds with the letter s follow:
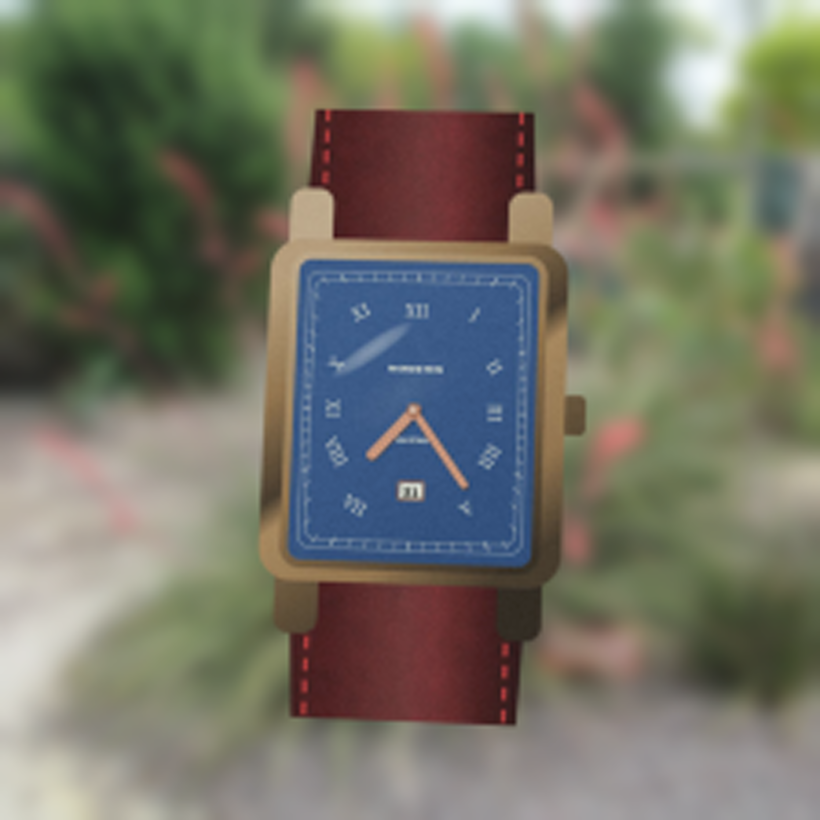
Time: 7h24
